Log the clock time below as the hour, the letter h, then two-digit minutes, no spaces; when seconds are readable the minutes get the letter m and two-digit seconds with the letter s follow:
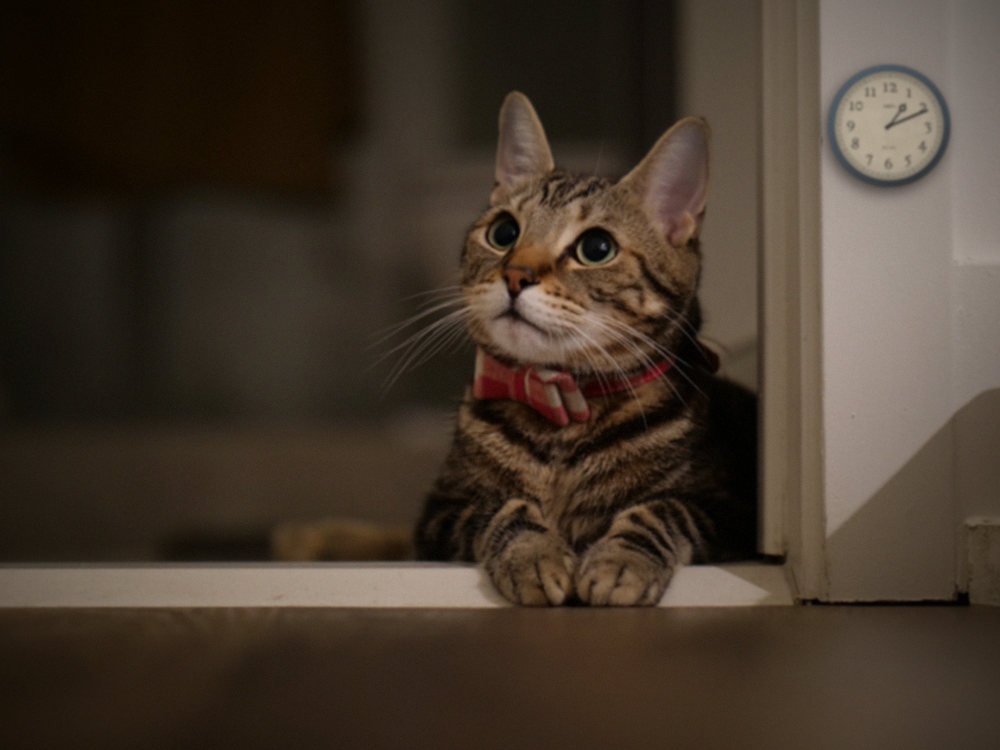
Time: 1h11
